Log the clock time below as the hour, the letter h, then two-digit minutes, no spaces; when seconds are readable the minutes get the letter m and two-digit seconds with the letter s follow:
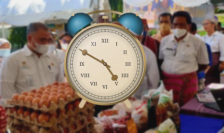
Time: 4h50
